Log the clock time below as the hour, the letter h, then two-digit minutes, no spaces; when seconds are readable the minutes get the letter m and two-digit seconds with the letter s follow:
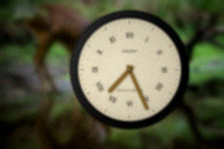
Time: 7h26
